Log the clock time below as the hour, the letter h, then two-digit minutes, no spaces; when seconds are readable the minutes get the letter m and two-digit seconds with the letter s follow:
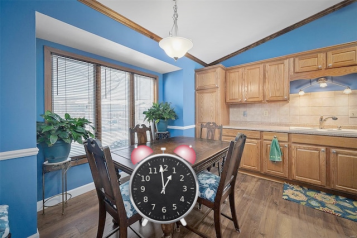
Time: 12h59
